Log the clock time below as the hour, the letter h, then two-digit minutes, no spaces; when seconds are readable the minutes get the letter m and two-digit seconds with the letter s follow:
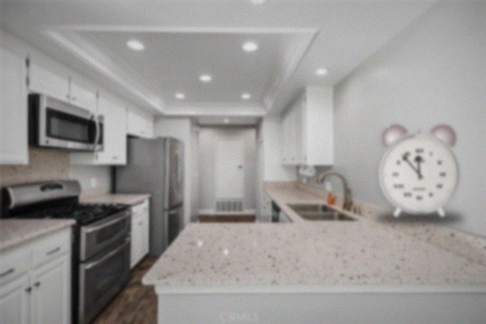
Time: 11h53
